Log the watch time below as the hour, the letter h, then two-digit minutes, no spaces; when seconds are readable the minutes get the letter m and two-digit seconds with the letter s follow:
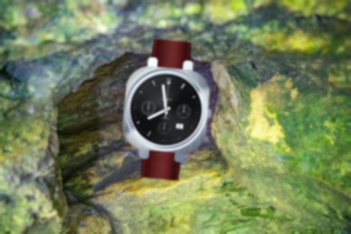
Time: 7h58
